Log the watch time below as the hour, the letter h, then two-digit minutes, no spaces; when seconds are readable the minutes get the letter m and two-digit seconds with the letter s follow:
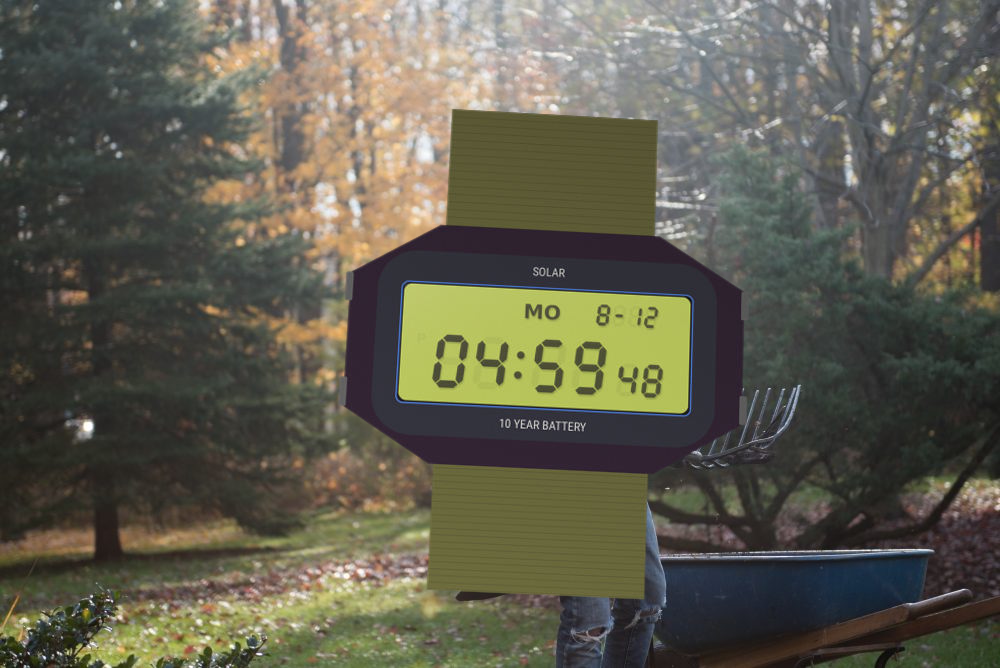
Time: 4h59m48s
